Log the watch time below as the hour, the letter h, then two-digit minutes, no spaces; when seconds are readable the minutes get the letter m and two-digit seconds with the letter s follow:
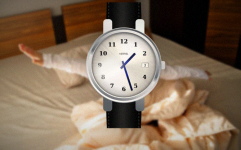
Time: 1h27
